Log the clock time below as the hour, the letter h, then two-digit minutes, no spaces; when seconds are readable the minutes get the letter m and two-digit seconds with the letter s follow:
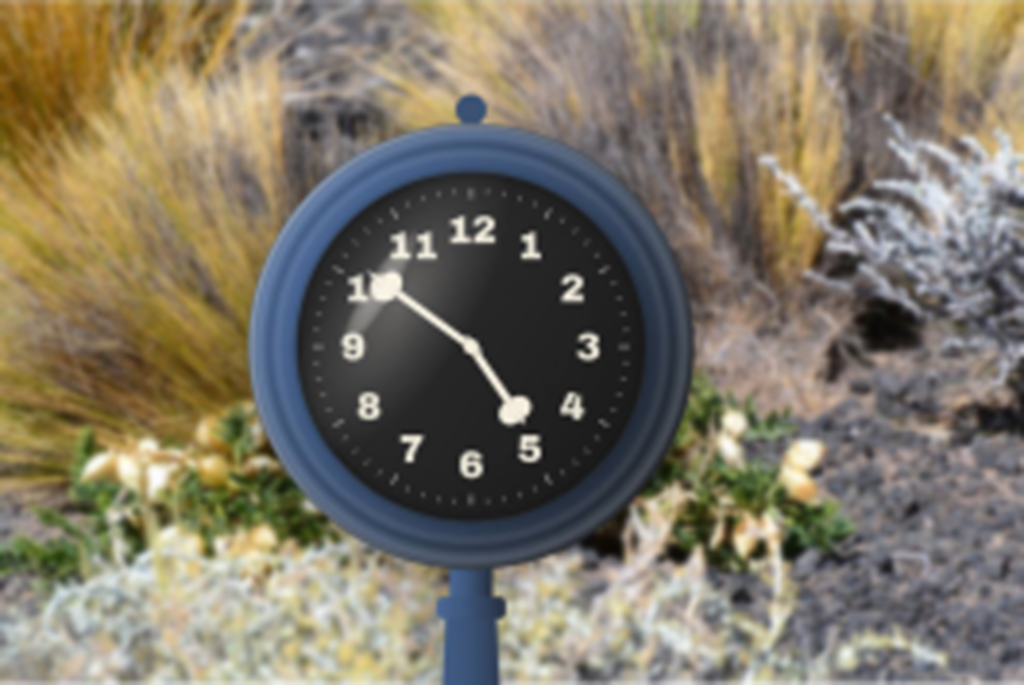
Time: 4h51
